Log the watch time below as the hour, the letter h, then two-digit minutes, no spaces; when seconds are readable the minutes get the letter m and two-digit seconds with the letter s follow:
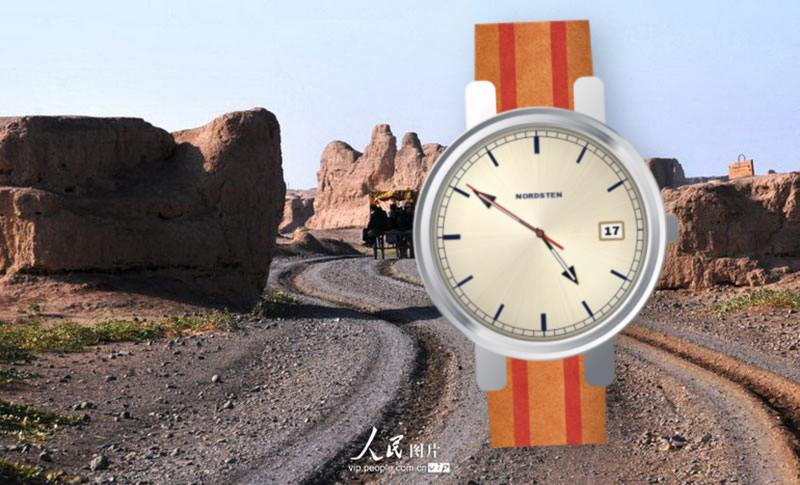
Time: 4h50m51s
